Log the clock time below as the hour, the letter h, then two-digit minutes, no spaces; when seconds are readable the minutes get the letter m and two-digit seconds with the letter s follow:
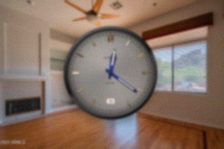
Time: 12h21
